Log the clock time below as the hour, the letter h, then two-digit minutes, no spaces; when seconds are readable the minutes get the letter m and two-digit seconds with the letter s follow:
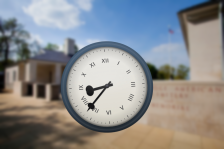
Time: 8h37
